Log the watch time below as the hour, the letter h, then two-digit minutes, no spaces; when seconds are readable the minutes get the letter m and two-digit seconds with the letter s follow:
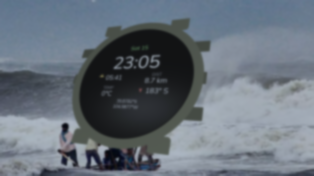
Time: 23h05
